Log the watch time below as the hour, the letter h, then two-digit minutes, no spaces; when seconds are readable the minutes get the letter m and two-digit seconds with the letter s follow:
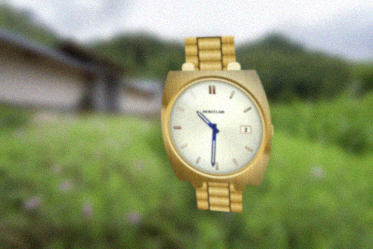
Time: 10h31
